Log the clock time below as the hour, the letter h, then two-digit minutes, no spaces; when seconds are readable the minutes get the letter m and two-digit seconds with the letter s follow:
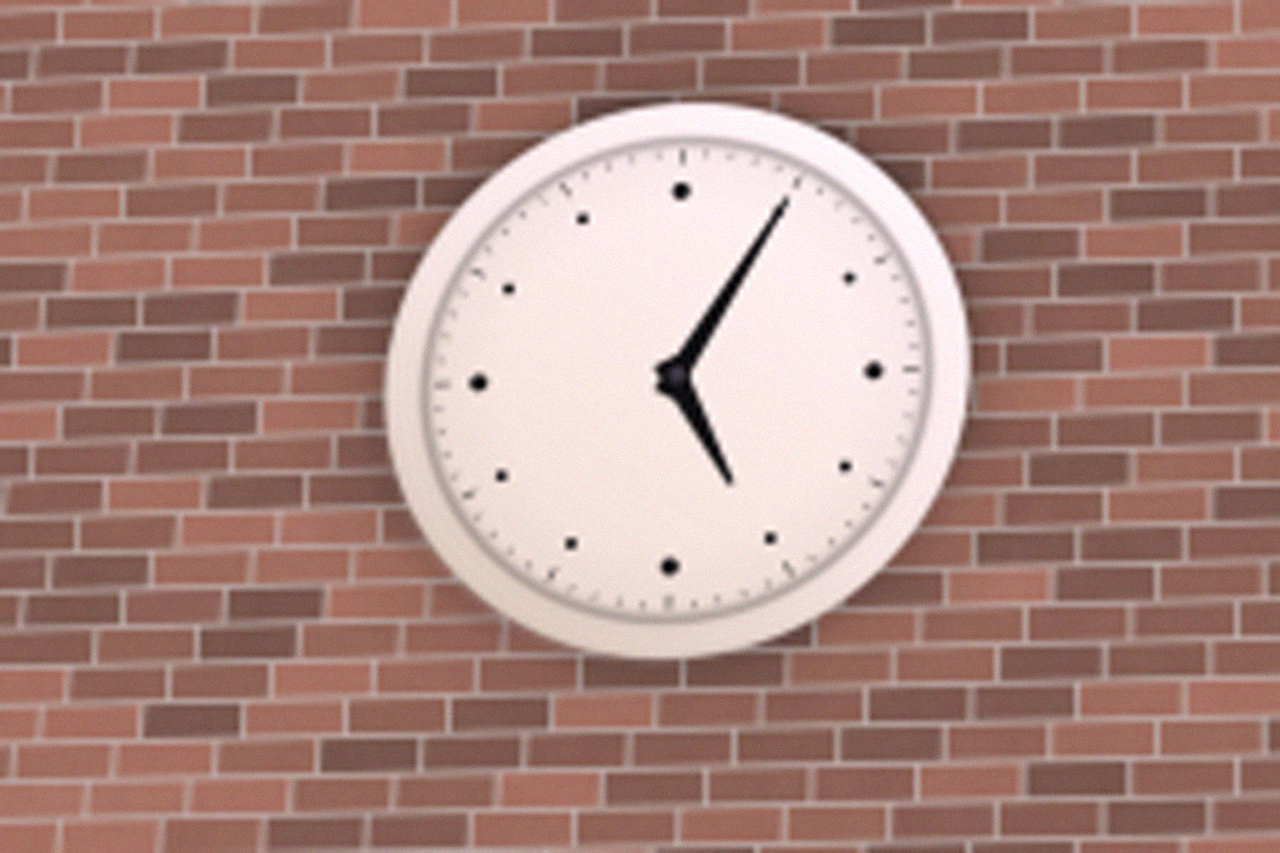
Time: 5h05
